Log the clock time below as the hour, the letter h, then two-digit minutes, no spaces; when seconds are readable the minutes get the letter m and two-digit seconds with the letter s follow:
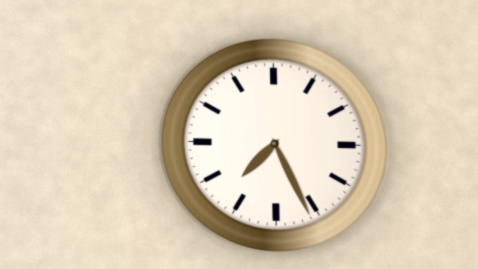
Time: 7h26
